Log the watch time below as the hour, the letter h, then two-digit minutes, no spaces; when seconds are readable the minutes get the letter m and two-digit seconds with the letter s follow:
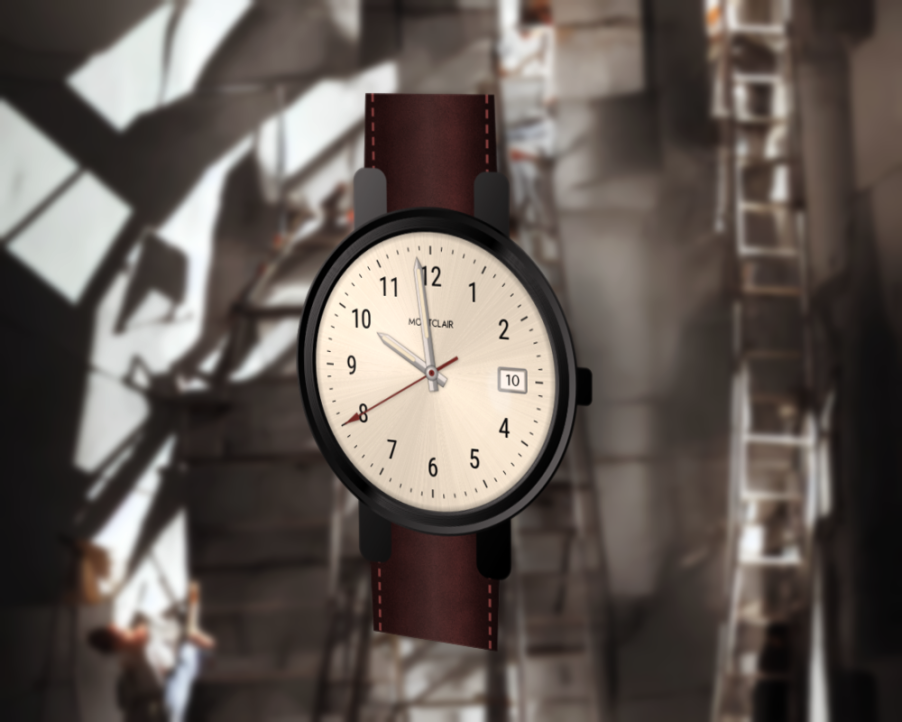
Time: 9h58m40s
